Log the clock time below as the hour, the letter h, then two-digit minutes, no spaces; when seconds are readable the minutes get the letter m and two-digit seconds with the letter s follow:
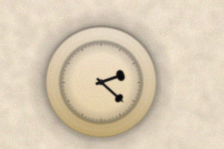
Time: 2h22
